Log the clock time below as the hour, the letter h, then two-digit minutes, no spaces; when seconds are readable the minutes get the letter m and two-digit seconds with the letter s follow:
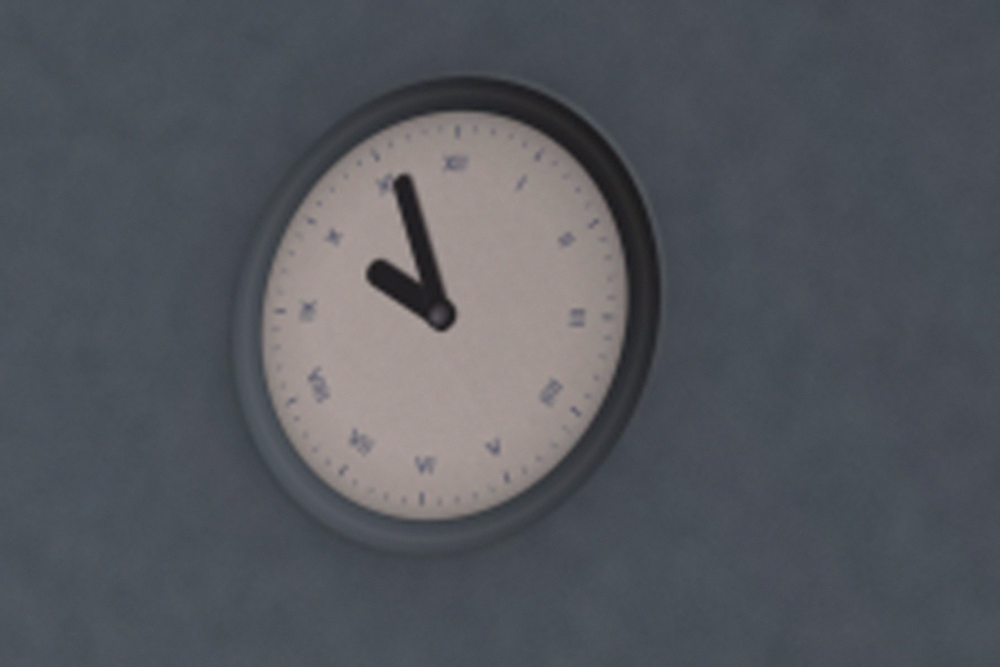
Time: 9h56
